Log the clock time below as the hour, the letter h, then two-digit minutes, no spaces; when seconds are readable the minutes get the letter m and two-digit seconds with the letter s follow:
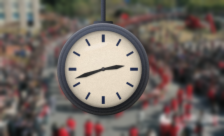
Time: 2h42
